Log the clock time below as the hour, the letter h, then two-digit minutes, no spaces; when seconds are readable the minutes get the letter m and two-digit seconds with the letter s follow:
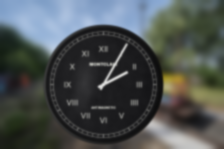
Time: 2h05
